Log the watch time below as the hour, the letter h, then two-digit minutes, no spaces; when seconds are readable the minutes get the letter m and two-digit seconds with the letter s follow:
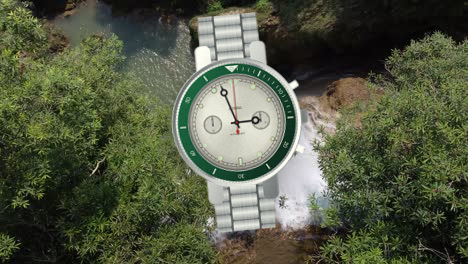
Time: 2h57
